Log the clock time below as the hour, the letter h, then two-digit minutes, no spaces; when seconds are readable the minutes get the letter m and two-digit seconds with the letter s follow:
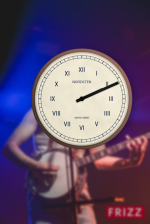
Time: 2h11
